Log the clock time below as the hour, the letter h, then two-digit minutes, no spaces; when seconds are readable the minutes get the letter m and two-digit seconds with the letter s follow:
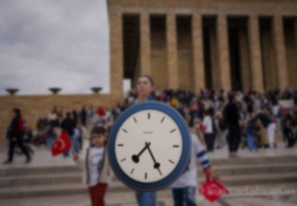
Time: 7h25
